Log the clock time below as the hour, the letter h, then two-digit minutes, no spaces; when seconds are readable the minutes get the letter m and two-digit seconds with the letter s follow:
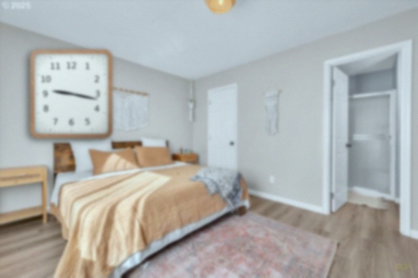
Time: 9h17
